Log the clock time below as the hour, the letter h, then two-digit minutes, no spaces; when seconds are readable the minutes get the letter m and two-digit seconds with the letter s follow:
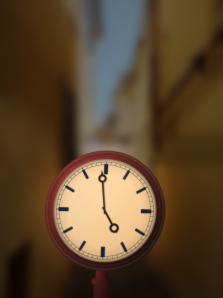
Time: 4h59
